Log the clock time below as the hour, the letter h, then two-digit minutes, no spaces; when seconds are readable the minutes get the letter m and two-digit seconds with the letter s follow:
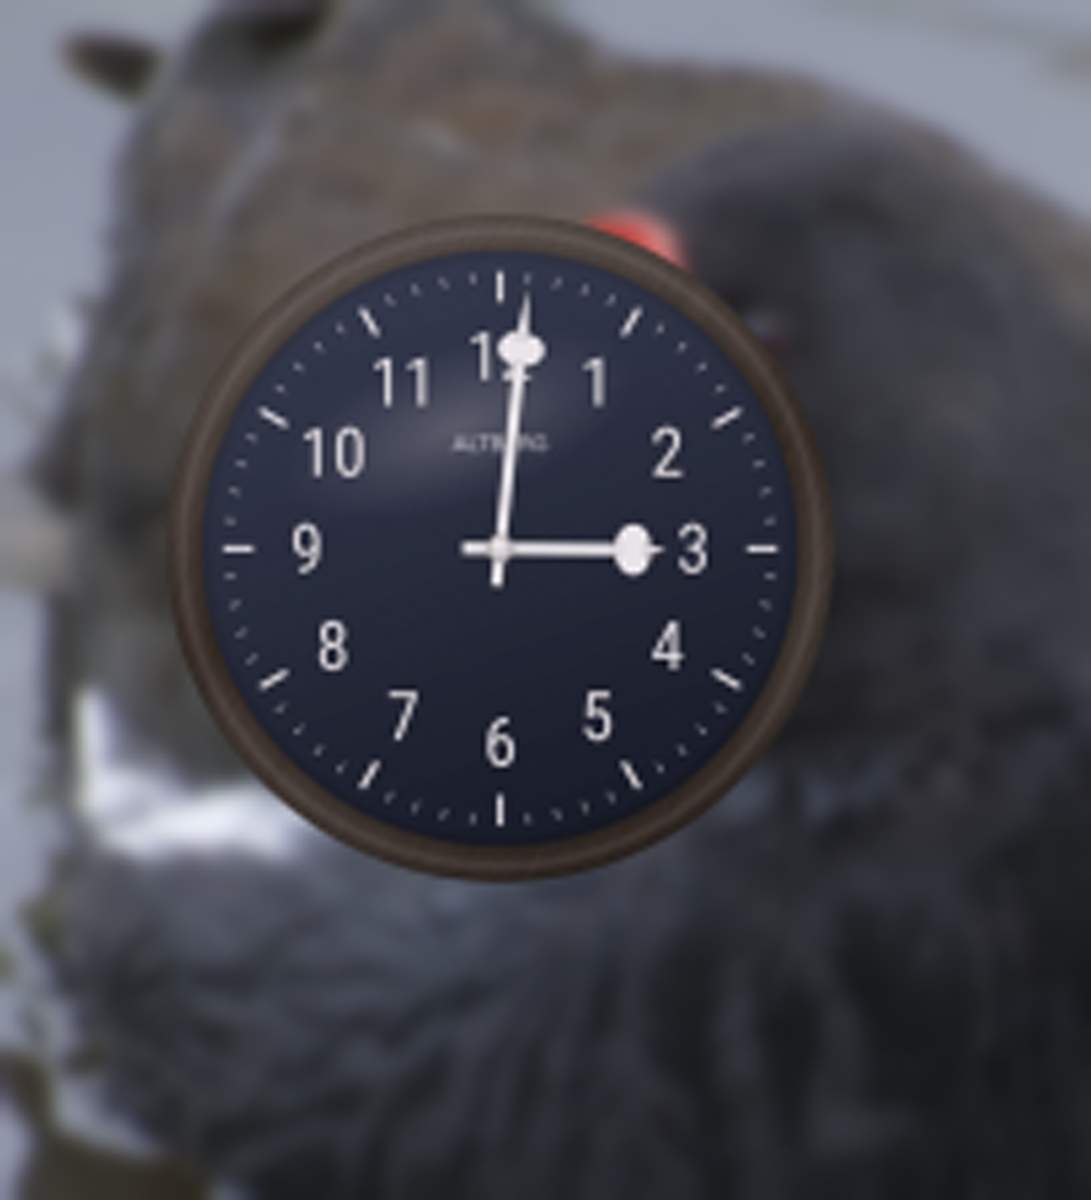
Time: 3h01
